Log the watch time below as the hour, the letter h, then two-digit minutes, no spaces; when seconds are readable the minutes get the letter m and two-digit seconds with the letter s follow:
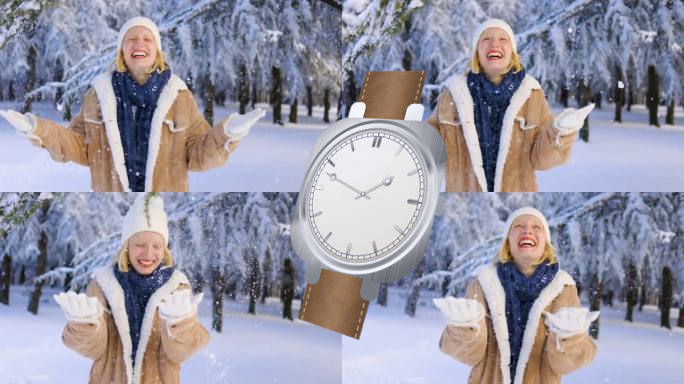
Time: 1h48
